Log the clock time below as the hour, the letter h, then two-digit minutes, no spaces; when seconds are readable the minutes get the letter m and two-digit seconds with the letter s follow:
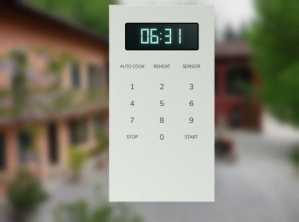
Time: 6h31
